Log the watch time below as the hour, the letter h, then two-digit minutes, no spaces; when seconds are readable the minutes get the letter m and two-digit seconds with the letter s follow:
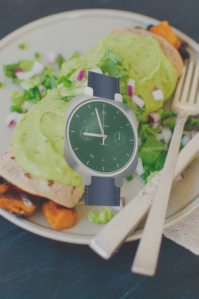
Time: 8h57
